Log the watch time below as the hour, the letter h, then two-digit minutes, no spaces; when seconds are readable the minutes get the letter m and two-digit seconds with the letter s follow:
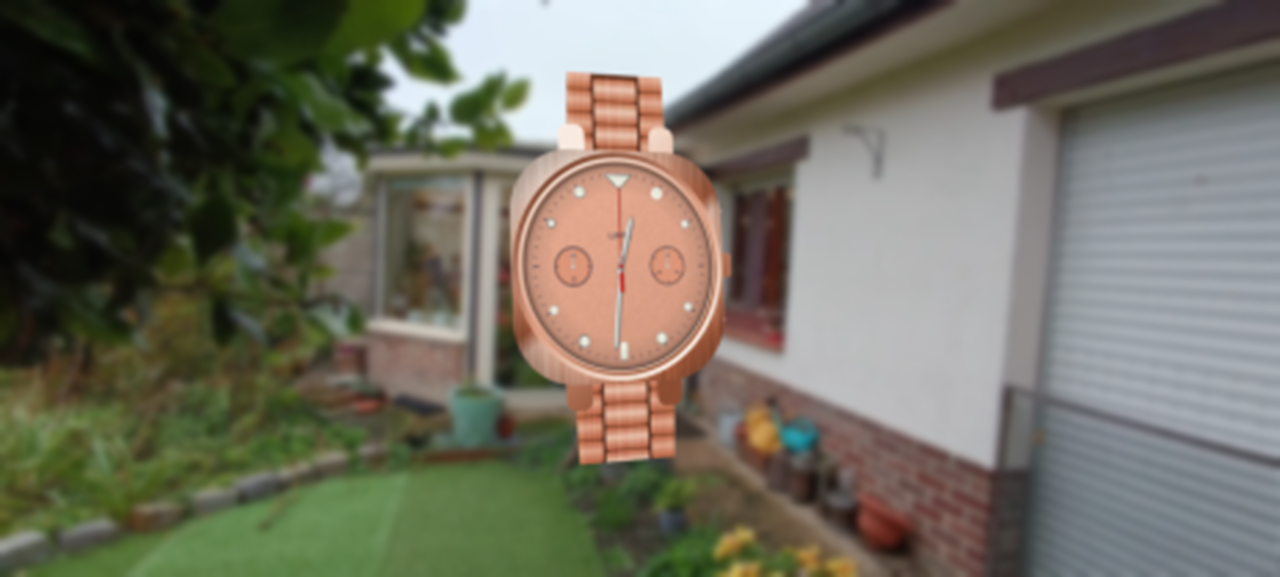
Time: 12h31
